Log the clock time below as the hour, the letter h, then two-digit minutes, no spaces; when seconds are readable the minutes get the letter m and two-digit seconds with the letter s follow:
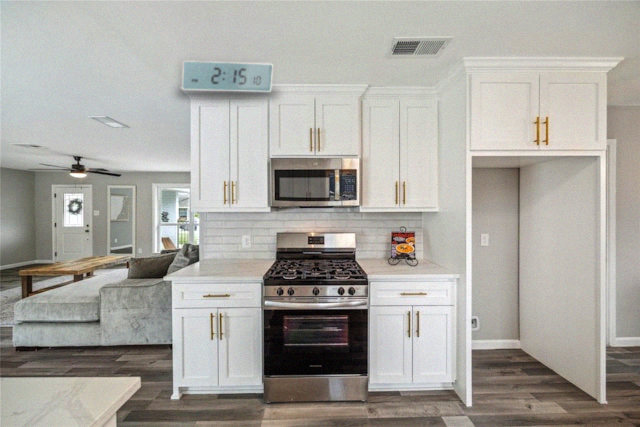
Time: 2h15
